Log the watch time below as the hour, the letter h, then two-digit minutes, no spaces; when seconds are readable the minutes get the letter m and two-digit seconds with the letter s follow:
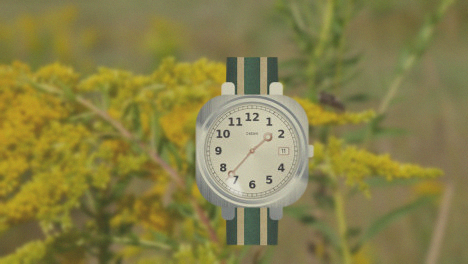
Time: 1h37
